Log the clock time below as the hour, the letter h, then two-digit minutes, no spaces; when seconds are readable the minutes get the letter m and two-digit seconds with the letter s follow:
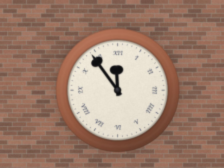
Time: 11h54
